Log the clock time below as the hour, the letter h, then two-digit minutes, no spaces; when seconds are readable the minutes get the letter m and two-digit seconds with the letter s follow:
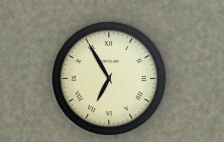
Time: 6h55
